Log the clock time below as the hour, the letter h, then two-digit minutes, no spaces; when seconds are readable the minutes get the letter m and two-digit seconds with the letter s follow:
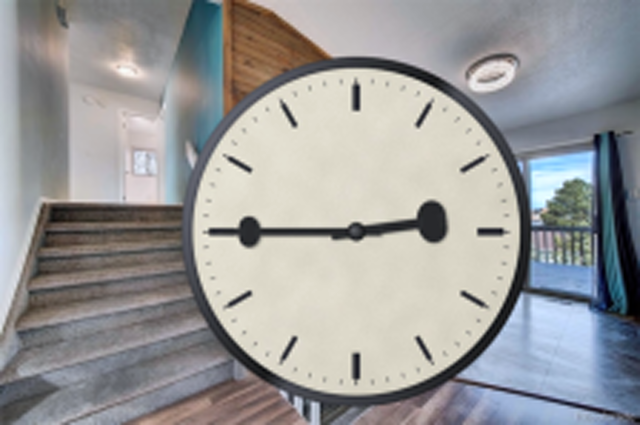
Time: 2h45
